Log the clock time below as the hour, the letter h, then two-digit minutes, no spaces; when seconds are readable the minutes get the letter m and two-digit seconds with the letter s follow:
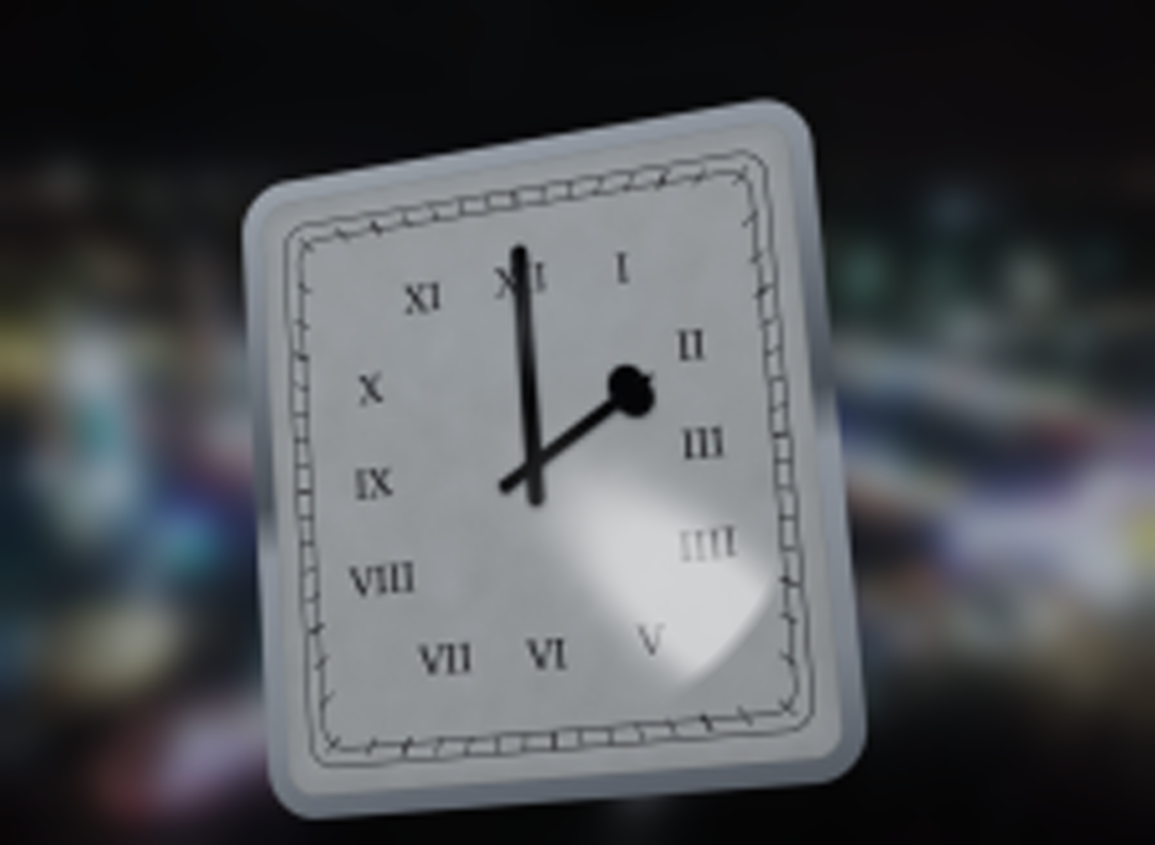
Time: 2h00
